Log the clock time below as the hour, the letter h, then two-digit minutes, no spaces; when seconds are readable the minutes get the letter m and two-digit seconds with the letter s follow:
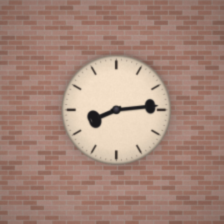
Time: 8h14
